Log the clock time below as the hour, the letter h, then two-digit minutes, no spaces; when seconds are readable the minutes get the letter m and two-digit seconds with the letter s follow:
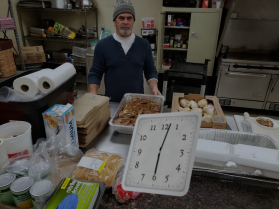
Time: 6h02
